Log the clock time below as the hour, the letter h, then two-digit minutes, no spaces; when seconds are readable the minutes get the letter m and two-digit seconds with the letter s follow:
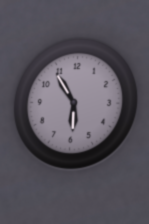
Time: 5h54
